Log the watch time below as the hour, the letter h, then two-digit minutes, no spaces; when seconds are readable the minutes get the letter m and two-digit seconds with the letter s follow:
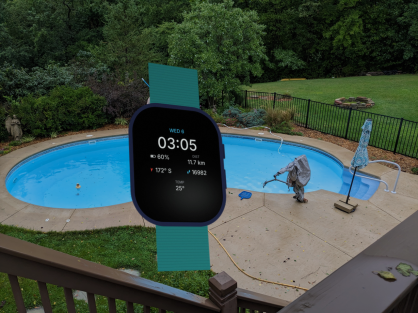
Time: 3h05
